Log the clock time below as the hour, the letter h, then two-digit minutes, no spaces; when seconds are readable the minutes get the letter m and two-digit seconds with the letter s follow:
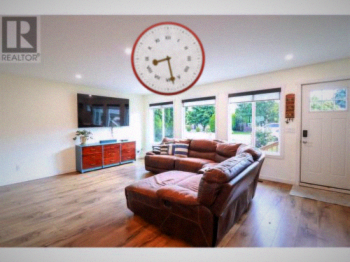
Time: 8h28
